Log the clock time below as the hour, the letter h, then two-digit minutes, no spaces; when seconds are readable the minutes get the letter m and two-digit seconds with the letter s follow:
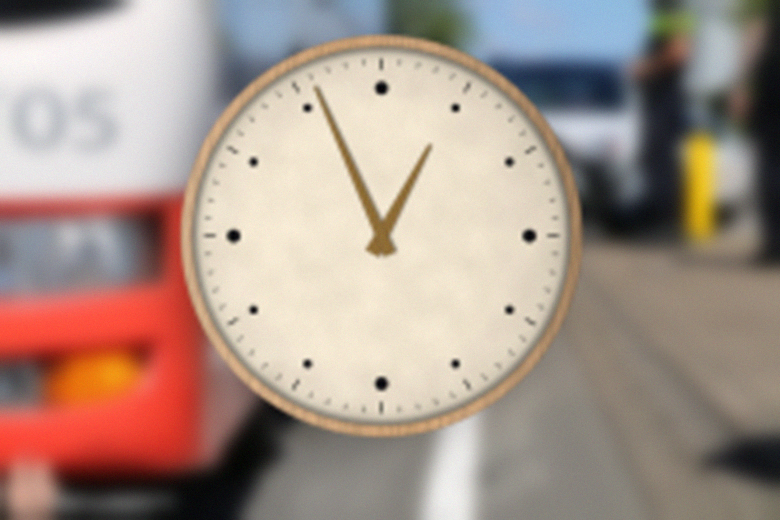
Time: 12h56
